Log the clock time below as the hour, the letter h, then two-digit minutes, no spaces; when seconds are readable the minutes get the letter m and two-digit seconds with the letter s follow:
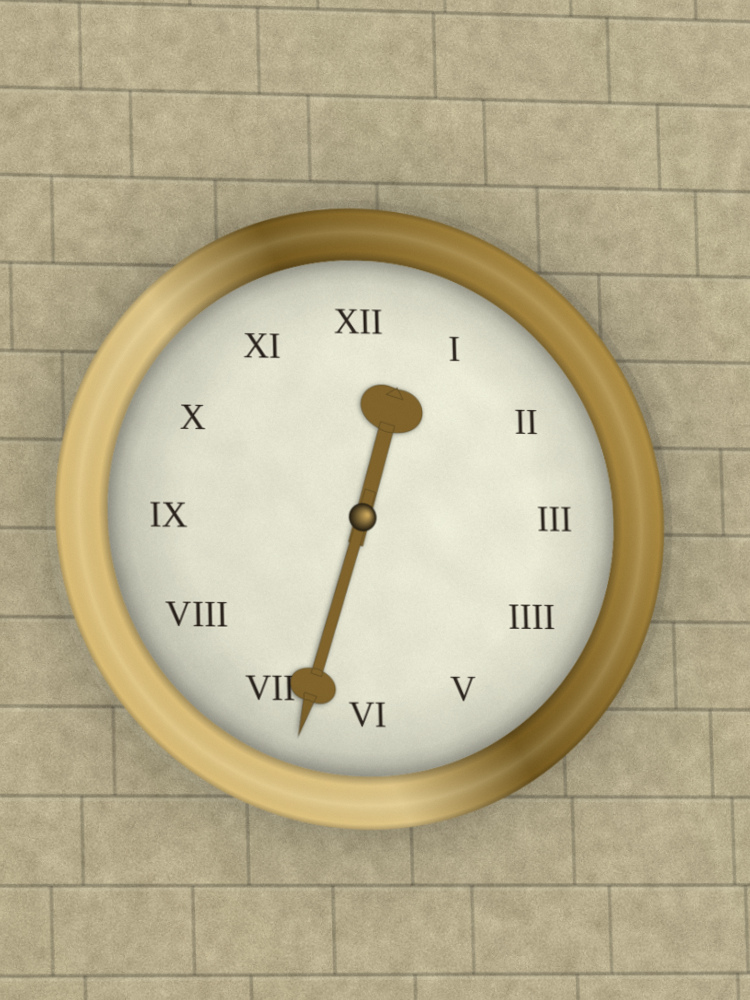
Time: 12h33
